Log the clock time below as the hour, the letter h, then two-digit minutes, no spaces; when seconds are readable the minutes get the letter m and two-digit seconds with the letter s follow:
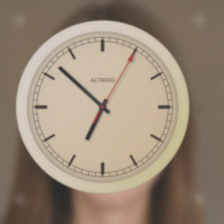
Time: 6h52m05s
